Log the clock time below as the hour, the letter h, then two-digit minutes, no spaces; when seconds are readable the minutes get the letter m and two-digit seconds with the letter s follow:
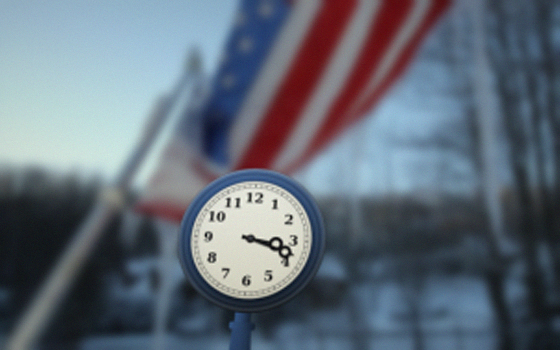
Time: 3h18
